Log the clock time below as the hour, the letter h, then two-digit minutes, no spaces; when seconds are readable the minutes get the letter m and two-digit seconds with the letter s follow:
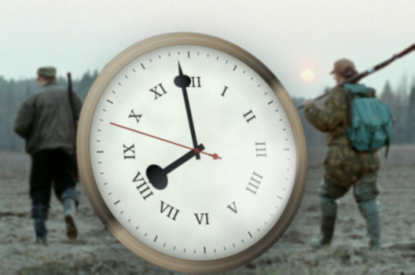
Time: 7h58m48s
